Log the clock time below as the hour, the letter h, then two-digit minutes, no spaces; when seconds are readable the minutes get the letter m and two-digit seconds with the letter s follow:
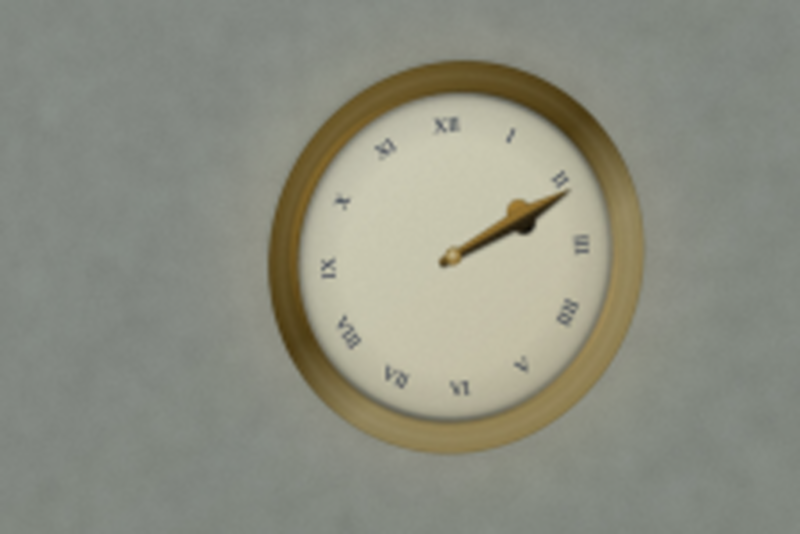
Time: 2h11
